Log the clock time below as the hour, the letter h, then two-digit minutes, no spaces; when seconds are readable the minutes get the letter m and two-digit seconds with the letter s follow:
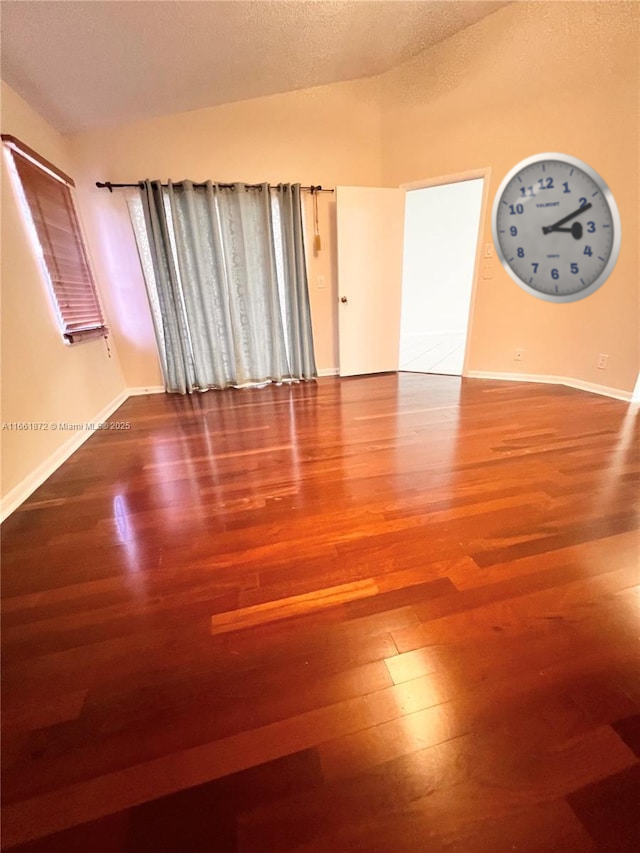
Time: 3h11
